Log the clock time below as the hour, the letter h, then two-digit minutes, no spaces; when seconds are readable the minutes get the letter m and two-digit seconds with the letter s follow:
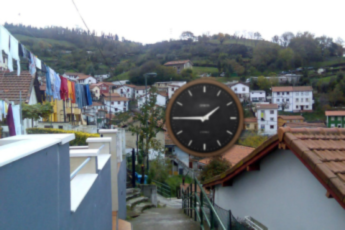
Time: 1h45
